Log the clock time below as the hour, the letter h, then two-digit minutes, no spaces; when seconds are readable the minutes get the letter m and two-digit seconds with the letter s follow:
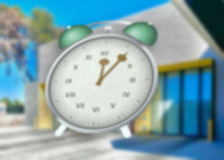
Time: 12h06
